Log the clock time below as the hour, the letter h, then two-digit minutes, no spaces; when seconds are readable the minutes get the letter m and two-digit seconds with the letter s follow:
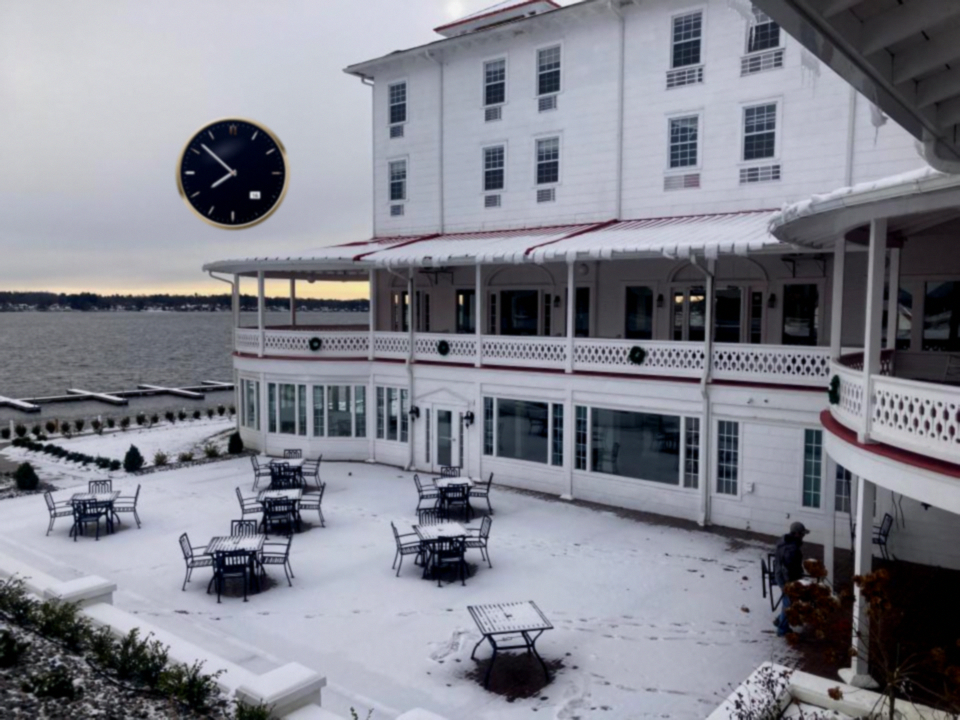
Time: 7h52
